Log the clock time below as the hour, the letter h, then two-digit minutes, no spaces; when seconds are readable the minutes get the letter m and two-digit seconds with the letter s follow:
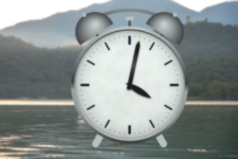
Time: 4h02
